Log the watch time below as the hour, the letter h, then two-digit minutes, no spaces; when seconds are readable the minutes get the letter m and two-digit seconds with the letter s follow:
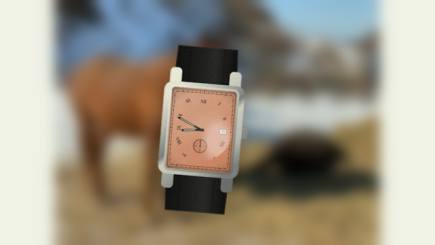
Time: 8h49
